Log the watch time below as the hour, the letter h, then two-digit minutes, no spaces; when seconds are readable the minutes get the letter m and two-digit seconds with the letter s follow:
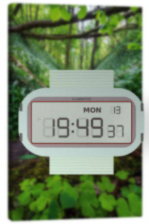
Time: 19h49m37s
